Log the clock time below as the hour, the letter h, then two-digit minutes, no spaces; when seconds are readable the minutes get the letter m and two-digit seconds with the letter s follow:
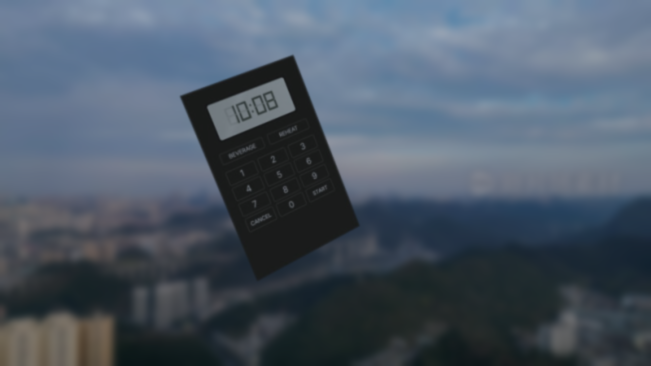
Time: 10h08
